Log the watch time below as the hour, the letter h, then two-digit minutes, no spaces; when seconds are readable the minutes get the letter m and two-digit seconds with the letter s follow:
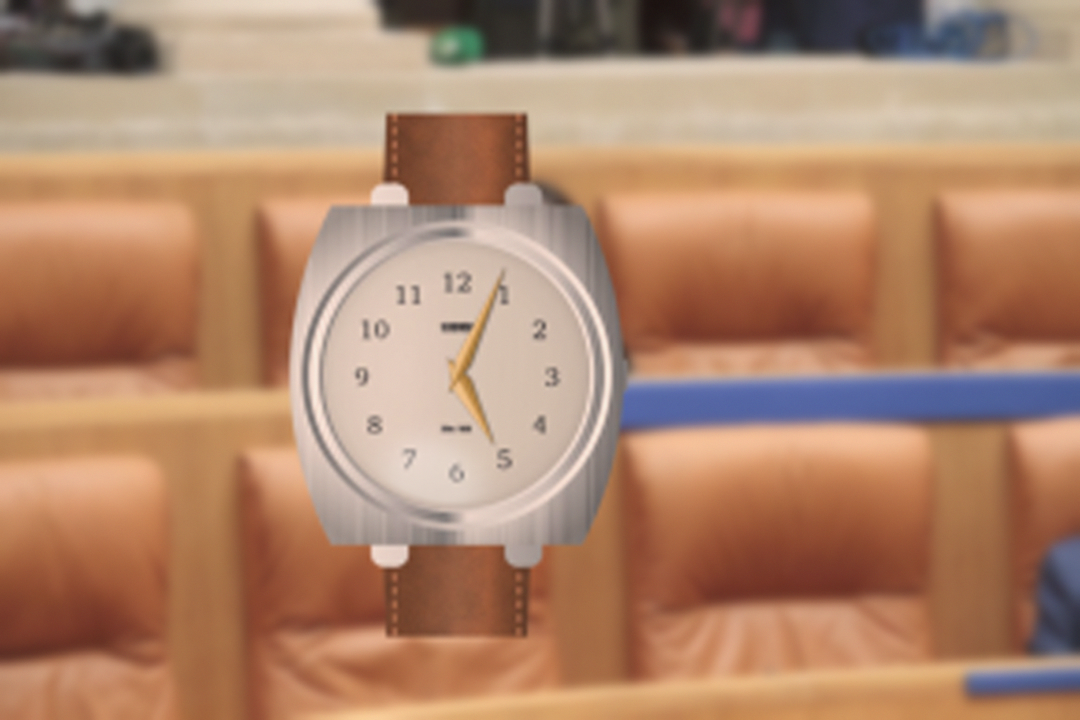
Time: 5h04
